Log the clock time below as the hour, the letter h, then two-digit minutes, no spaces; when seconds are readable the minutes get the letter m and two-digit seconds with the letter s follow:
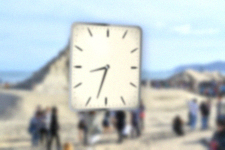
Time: 8h33
